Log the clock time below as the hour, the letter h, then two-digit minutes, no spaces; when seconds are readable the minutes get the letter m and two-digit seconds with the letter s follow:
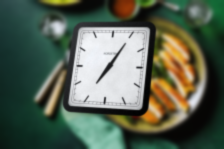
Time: 7h05
